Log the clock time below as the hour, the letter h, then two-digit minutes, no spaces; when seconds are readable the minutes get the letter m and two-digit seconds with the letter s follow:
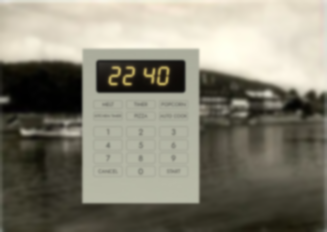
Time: 22h40
